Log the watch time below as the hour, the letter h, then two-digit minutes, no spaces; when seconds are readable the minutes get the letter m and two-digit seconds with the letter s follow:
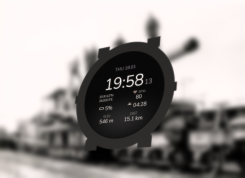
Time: 19h58
